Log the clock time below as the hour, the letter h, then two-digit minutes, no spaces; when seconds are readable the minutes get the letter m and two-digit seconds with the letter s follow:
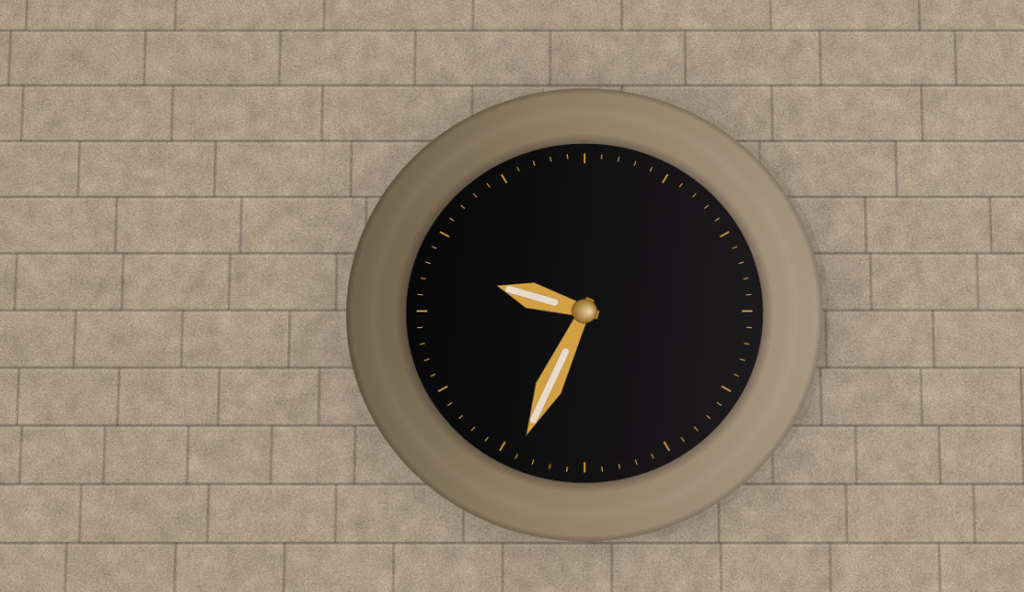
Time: 9h34
